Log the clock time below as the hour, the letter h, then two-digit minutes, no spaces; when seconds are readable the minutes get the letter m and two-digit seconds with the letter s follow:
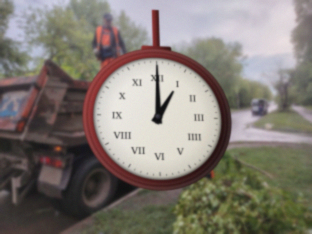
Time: 1h00
